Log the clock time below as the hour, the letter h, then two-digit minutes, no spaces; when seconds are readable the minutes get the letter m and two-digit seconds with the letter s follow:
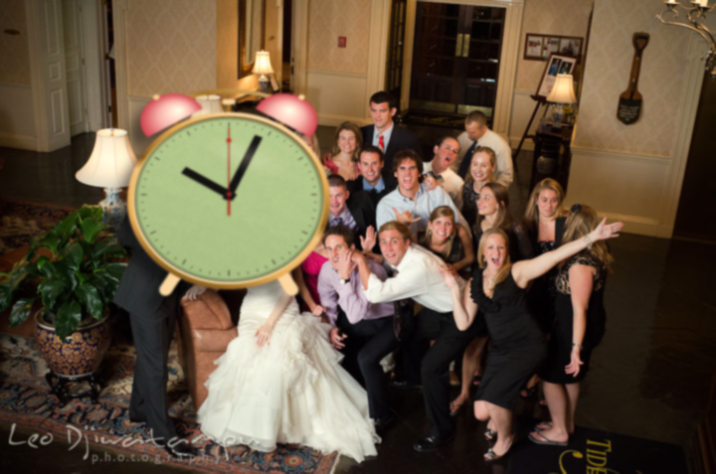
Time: 10h04m00s
